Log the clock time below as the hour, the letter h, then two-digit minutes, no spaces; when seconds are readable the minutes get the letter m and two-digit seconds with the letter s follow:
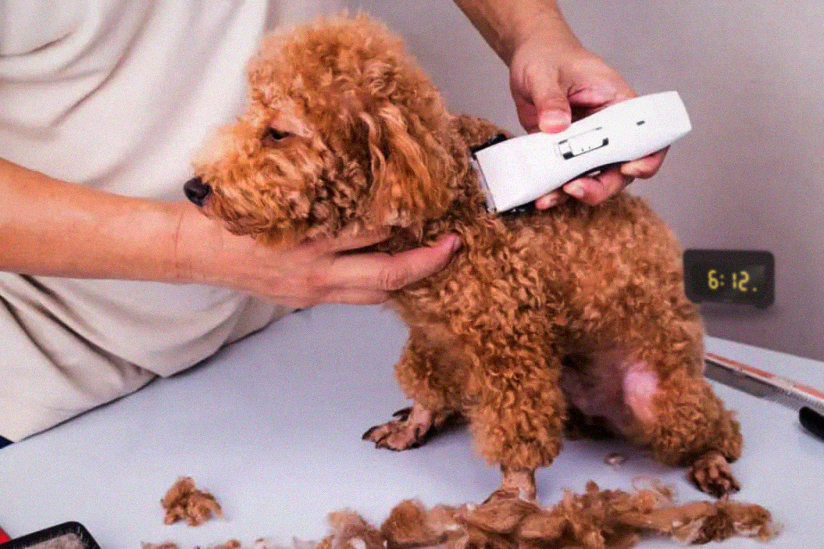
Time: 6h12
